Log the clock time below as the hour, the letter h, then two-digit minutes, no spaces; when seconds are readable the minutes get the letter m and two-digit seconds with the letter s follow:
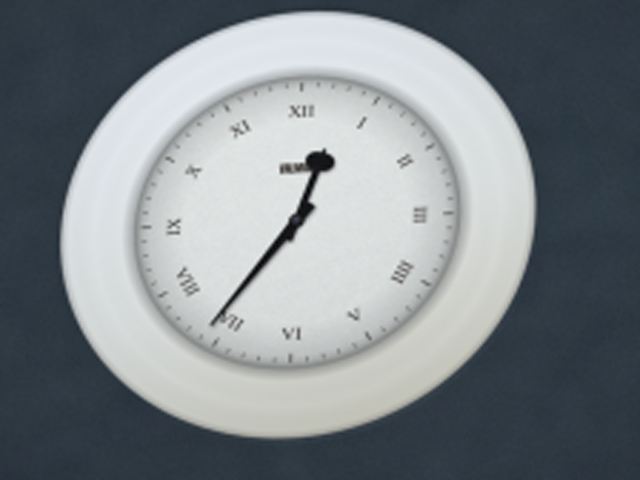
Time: 12h36
